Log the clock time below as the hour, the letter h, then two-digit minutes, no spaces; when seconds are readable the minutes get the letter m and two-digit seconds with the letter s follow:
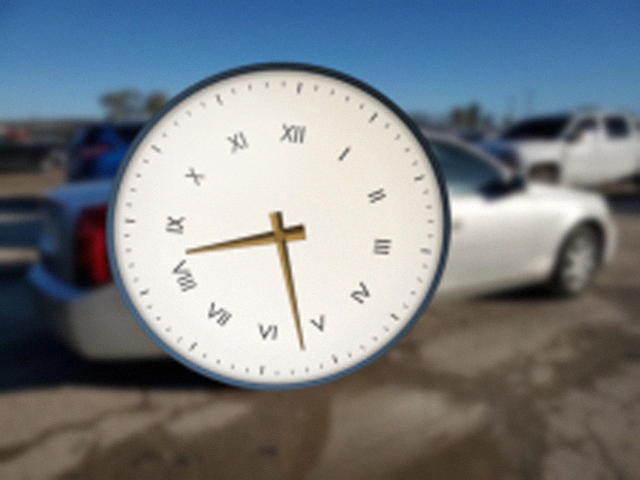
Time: 8h27
